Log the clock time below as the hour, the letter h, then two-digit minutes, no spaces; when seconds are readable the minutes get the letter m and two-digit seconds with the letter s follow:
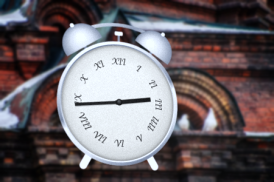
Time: 2h44
